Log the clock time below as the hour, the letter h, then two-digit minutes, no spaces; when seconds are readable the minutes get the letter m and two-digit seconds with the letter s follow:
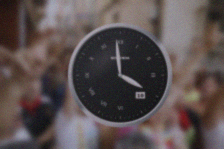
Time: 3h59
